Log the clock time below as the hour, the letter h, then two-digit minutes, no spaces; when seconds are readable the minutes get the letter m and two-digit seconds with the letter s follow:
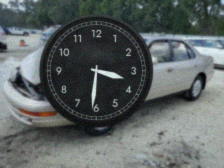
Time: 3h31
